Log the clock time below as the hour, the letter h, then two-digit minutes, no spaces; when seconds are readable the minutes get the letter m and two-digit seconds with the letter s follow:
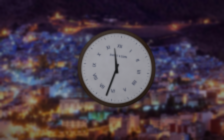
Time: 11h32
